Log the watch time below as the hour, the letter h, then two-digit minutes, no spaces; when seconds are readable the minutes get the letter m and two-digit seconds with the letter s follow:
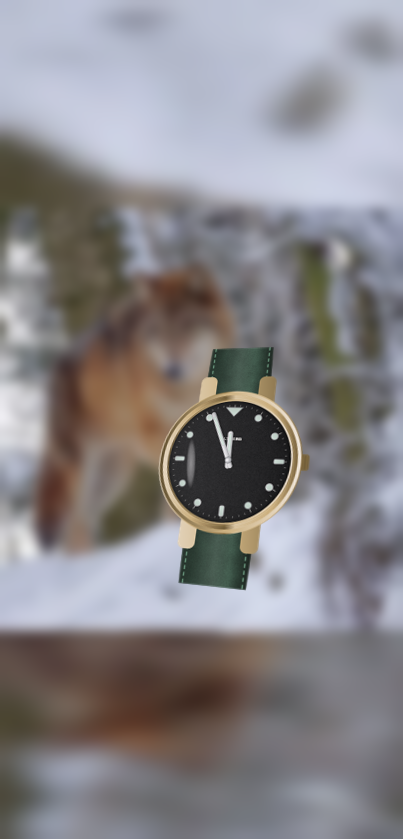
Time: 11h56
